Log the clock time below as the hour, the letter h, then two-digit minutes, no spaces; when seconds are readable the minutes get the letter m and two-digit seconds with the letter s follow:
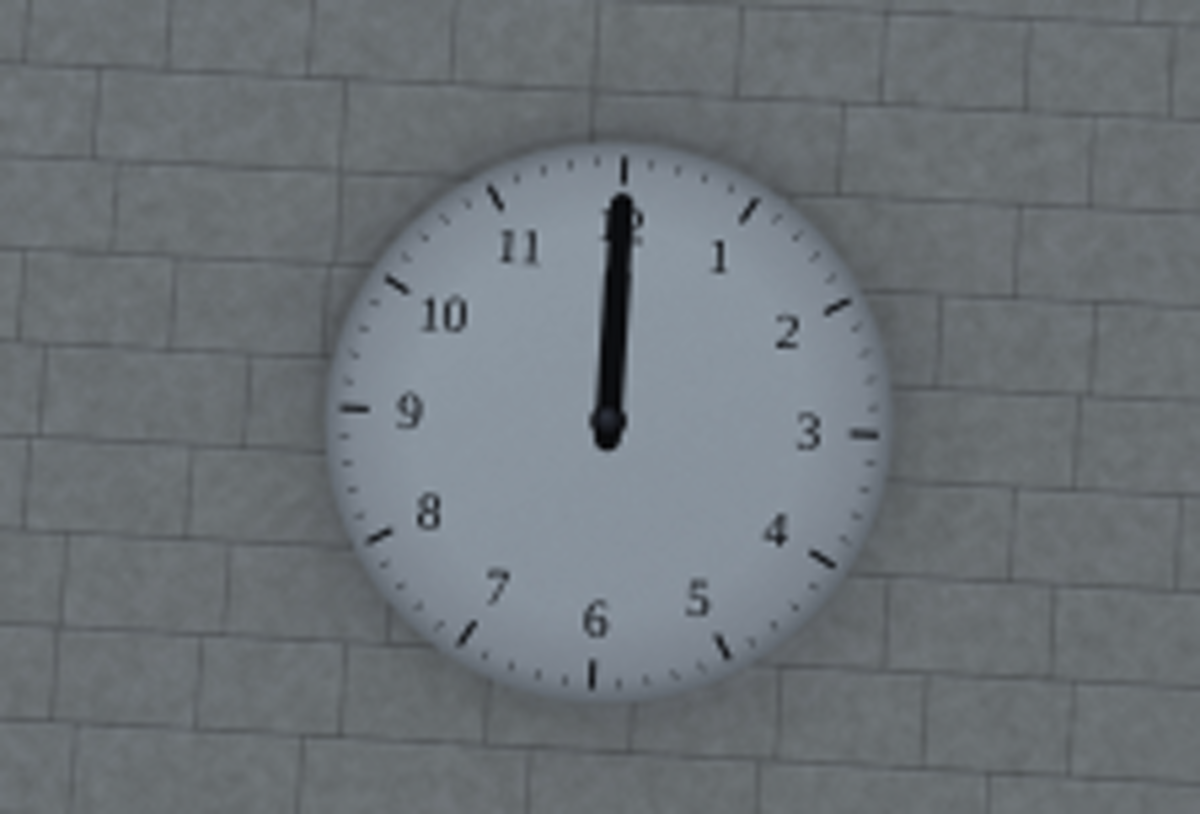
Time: 12h00
